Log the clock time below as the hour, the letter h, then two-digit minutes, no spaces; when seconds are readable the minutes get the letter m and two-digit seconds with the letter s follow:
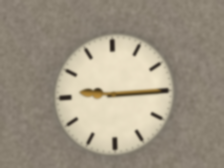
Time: 9h15
